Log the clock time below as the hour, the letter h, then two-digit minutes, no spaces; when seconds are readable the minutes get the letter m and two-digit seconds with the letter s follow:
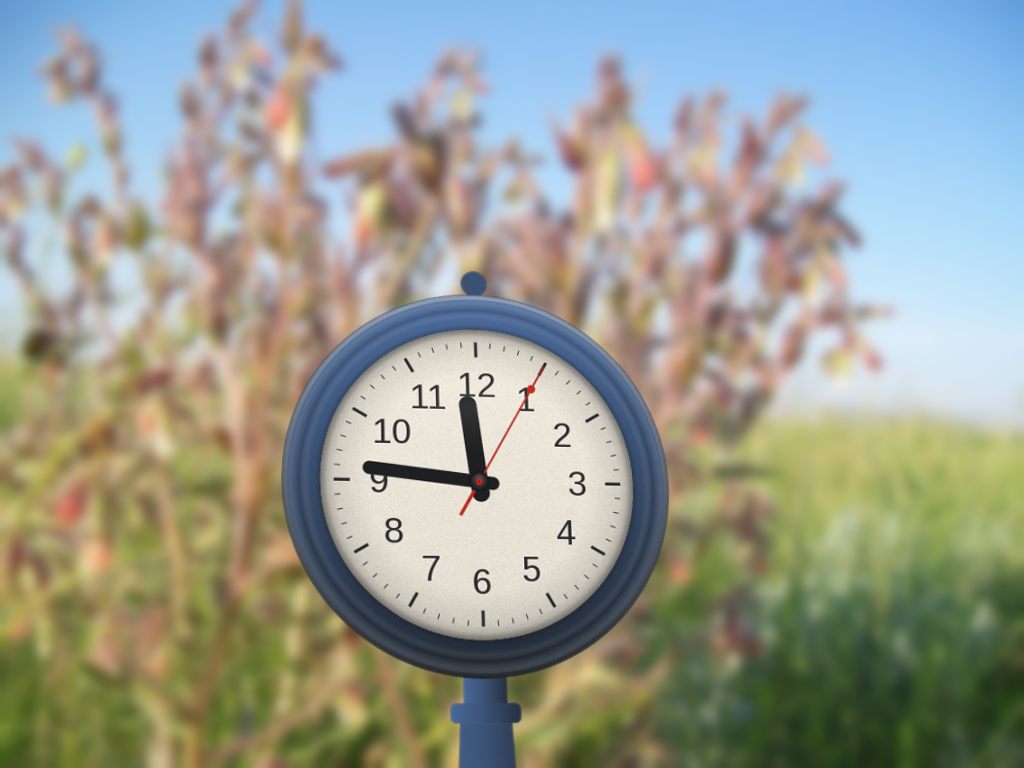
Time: 11h46m05s
